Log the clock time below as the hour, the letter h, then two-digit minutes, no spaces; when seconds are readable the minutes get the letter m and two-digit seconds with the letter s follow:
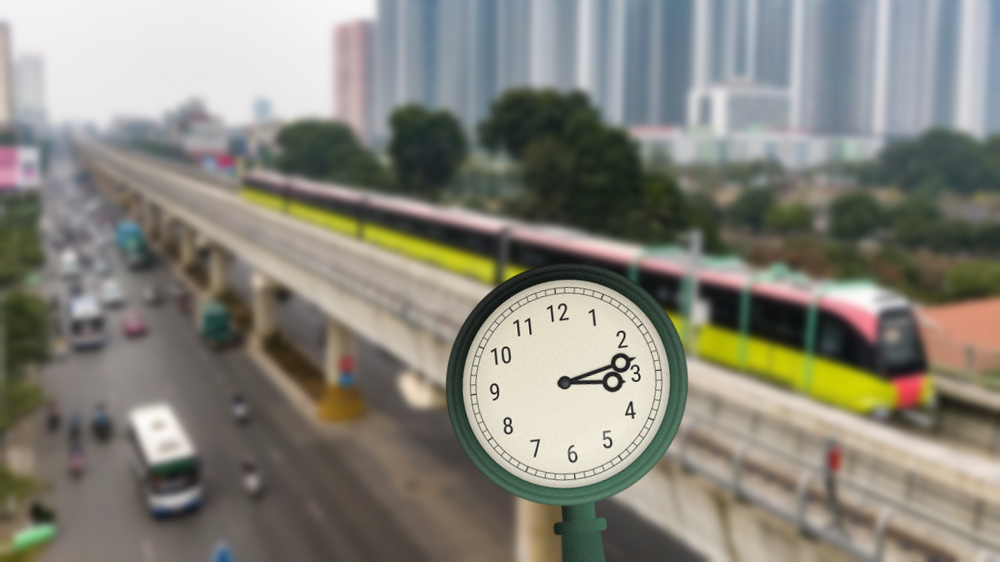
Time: 3h13
